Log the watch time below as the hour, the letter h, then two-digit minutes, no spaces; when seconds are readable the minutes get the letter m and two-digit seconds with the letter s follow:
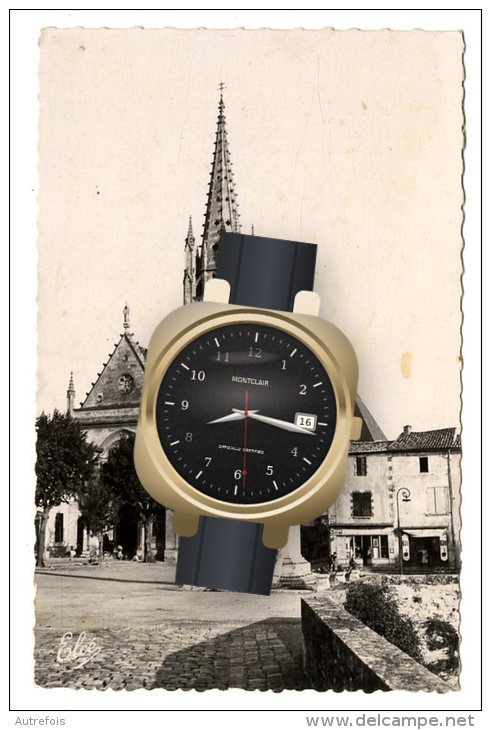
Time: 8h16m29s
